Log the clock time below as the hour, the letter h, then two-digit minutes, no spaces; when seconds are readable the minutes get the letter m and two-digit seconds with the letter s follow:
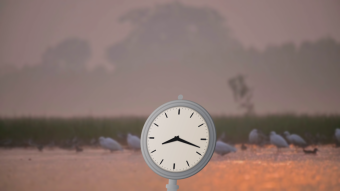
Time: 8h18
